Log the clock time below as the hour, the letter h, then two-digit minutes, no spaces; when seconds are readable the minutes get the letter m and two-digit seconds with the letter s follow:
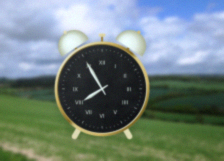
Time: 7h55
